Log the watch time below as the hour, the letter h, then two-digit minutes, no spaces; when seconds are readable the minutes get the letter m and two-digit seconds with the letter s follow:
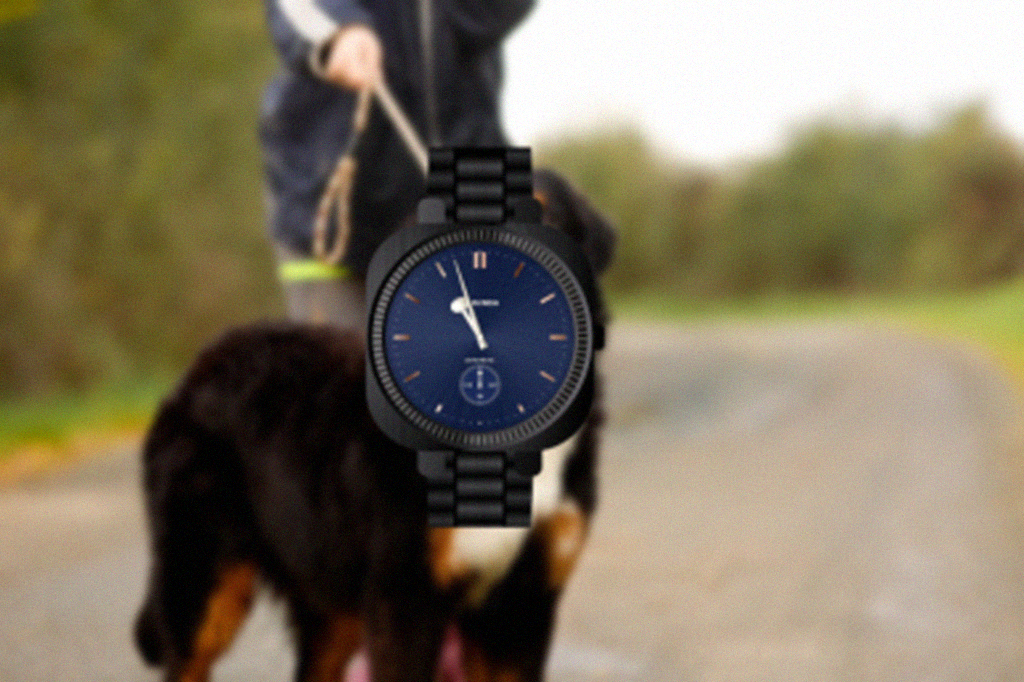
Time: 10h57
